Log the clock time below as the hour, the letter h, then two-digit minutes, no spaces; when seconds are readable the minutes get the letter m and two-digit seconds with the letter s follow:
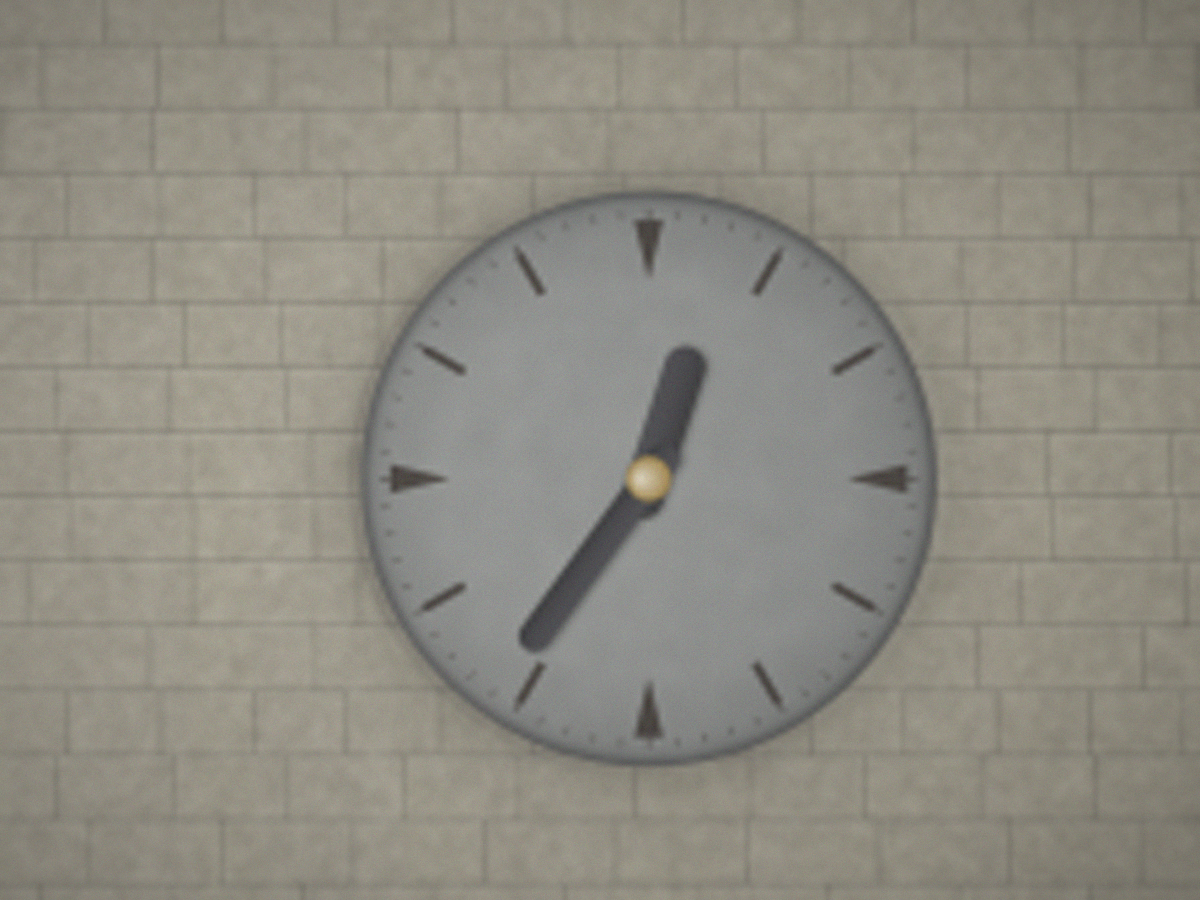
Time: 12h36
